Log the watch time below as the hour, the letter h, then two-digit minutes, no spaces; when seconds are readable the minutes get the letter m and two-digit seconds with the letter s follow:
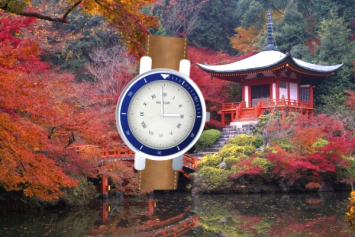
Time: 2h59
